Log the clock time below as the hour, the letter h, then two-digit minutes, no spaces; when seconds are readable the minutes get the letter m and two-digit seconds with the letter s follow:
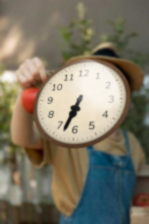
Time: 6h33
